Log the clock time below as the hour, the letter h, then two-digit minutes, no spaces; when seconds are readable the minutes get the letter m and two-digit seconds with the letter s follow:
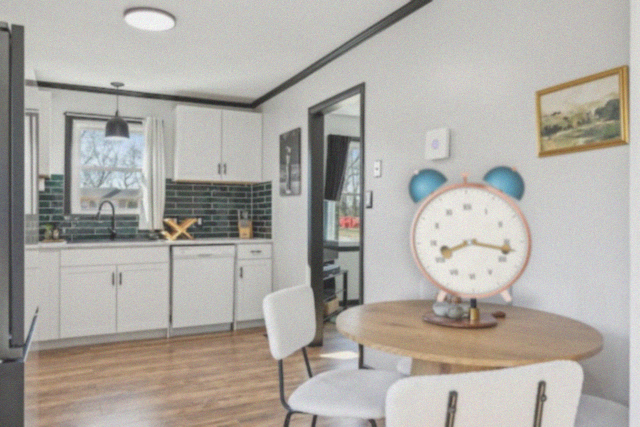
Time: 8h17
